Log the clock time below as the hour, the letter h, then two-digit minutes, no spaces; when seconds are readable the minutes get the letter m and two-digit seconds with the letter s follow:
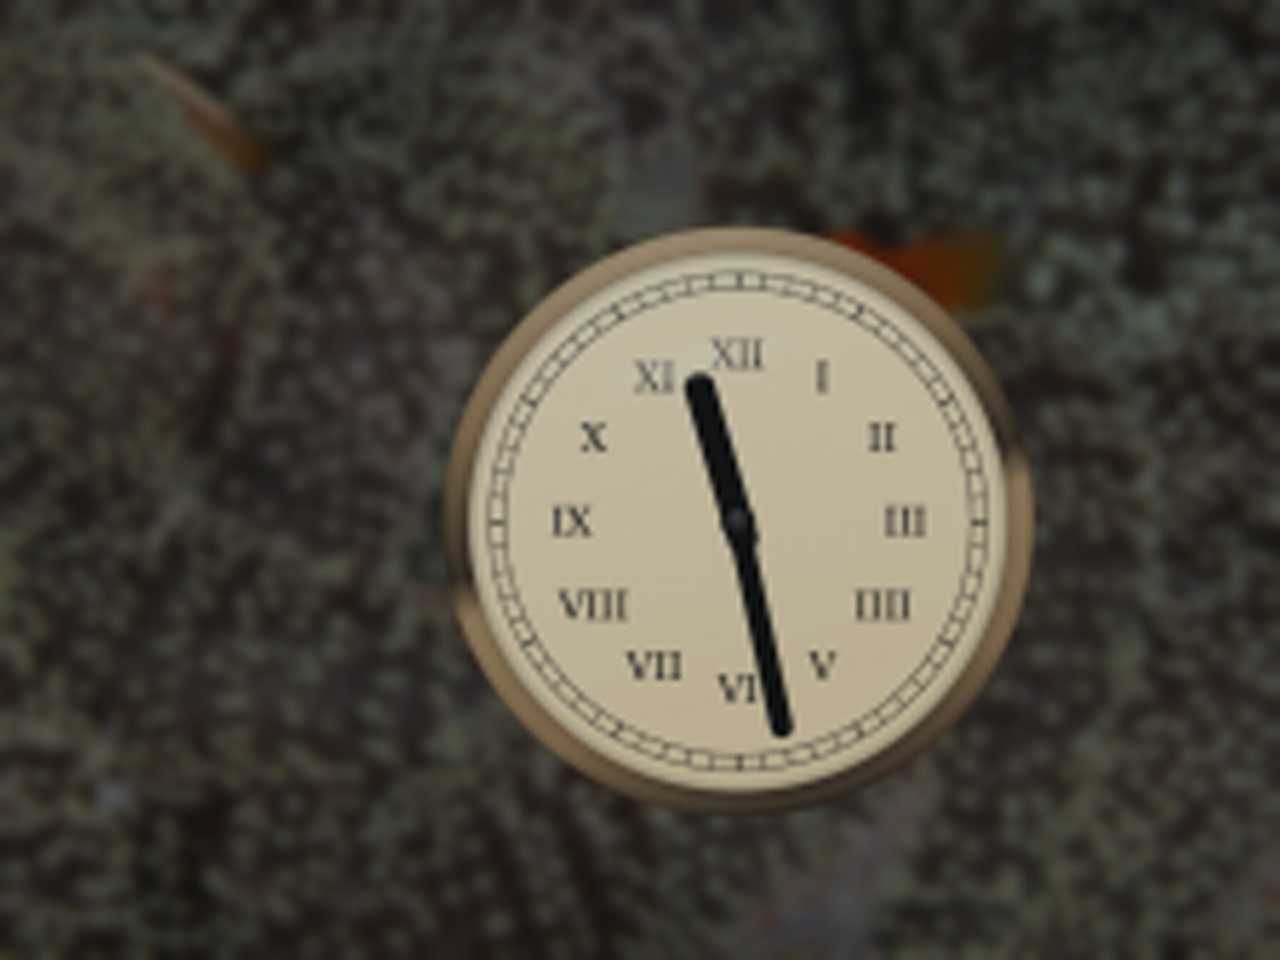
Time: 11h28
